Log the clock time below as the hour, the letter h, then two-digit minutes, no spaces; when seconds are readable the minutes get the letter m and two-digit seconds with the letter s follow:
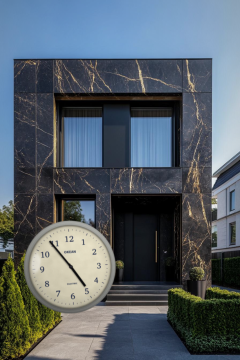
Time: 4h54
